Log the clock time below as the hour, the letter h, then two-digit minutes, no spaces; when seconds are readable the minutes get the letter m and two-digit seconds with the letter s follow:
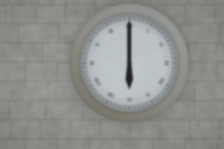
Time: 6h00
